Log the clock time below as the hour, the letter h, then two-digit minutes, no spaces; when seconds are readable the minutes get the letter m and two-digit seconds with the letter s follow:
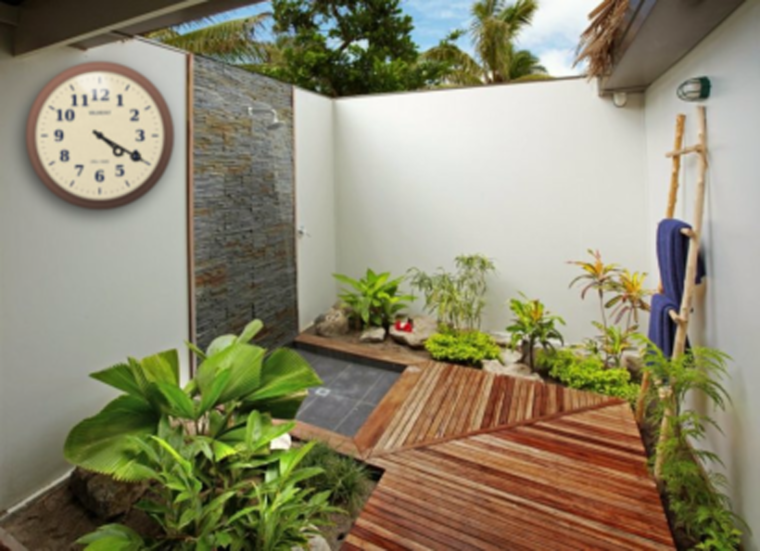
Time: 4h20
